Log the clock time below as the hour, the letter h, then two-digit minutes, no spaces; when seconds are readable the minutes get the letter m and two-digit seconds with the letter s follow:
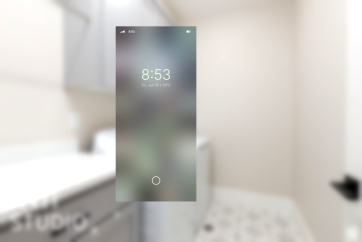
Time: 8h53
